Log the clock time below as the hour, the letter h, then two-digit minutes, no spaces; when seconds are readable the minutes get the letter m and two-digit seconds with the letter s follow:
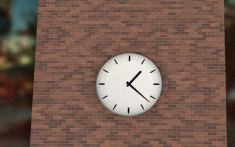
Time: 1h22
